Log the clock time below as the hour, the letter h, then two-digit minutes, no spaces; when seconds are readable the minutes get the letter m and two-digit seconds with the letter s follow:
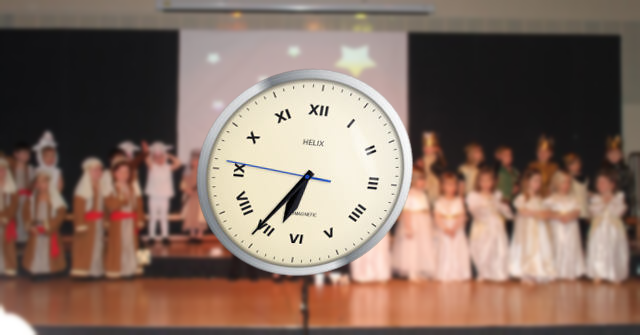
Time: 6h35m46s
